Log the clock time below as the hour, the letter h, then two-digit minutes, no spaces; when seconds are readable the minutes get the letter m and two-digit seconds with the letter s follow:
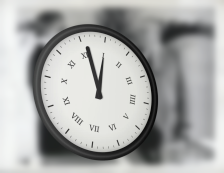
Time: 1h01
